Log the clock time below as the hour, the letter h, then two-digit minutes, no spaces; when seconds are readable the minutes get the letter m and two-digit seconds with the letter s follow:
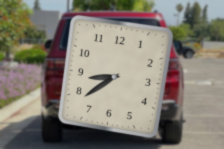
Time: 8h38
